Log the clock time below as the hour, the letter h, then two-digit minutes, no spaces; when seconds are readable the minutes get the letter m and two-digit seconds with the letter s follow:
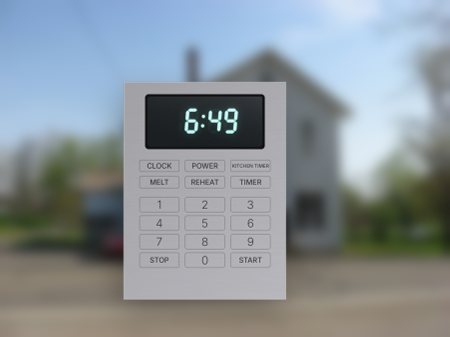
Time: 6h49
